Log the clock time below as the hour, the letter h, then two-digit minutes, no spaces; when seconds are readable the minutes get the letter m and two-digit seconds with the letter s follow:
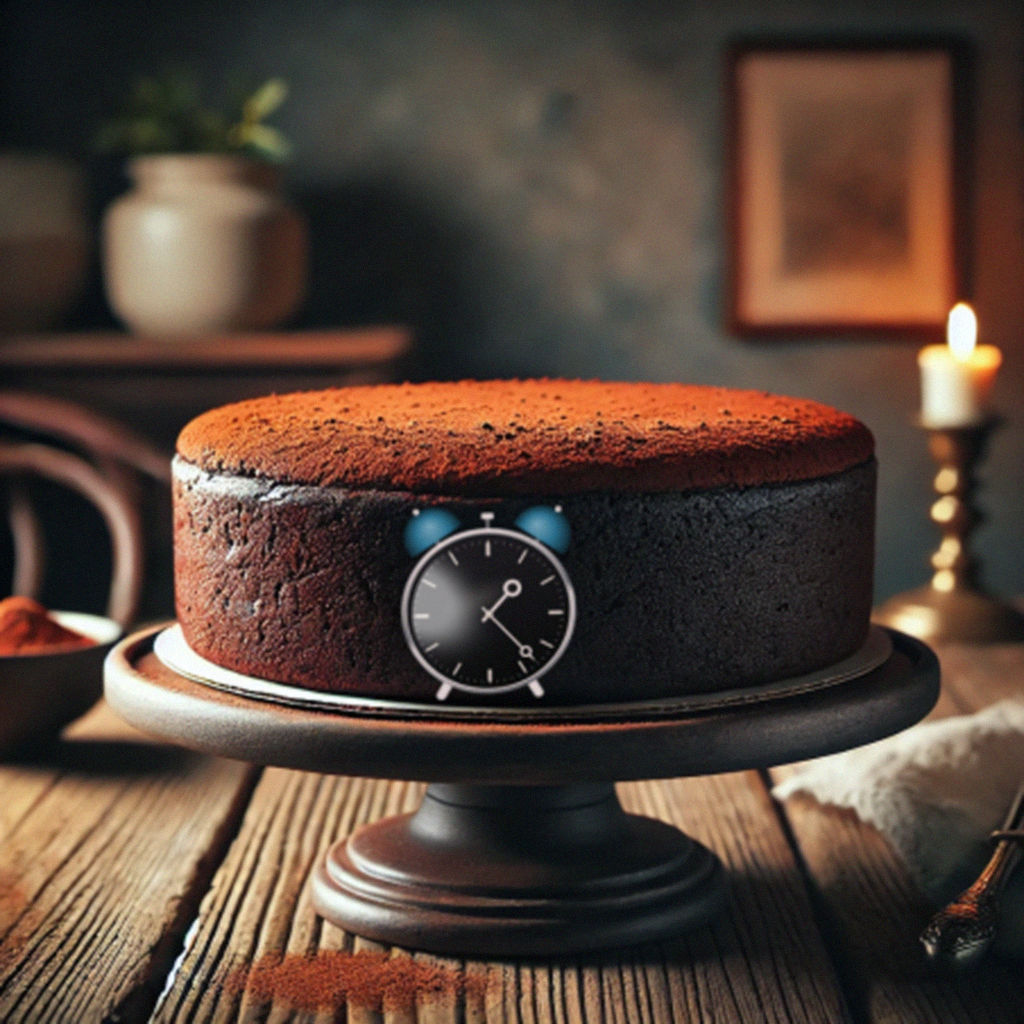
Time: 1h23
